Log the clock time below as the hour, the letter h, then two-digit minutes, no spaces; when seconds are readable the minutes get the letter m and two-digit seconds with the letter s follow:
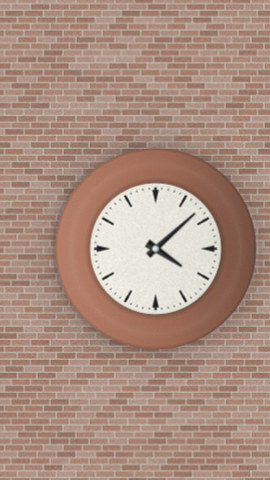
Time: 4h08
